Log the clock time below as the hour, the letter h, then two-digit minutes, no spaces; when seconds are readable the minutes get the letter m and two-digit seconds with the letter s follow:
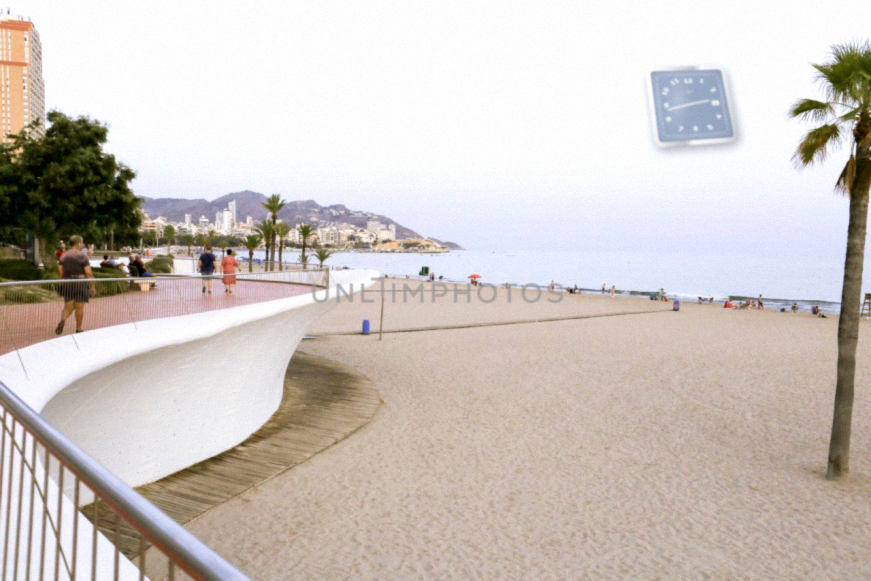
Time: 2h43
